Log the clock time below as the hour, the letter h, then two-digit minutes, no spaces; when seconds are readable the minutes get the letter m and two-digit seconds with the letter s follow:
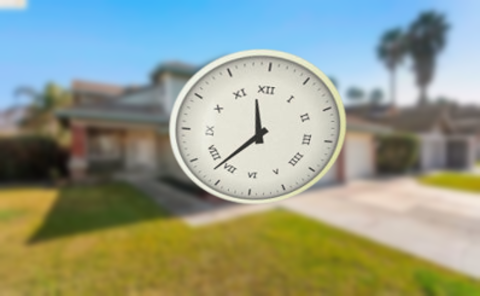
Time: 11h37
